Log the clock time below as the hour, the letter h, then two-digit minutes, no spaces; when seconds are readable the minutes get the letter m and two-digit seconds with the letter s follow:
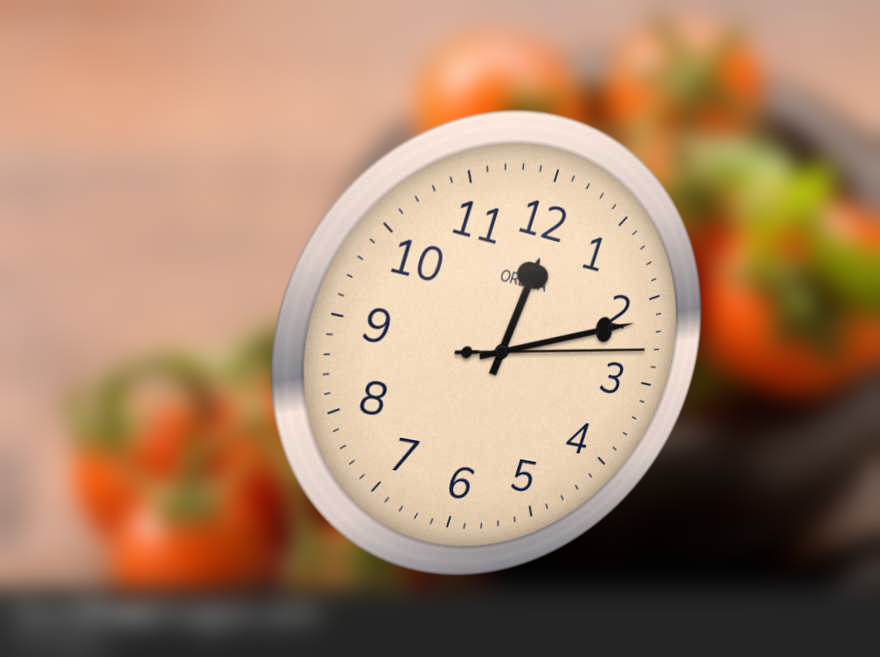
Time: 12h11m13s
